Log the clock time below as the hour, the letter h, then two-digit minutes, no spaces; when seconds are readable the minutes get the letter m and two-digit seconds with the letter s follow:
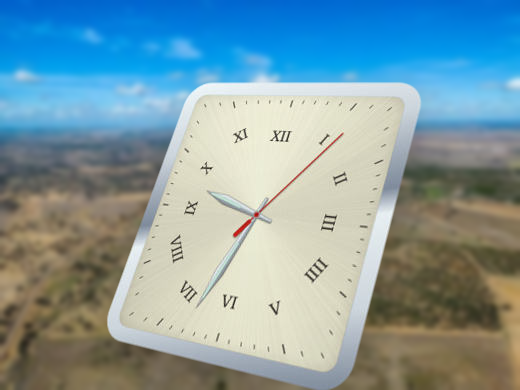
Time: 9h33m06s
